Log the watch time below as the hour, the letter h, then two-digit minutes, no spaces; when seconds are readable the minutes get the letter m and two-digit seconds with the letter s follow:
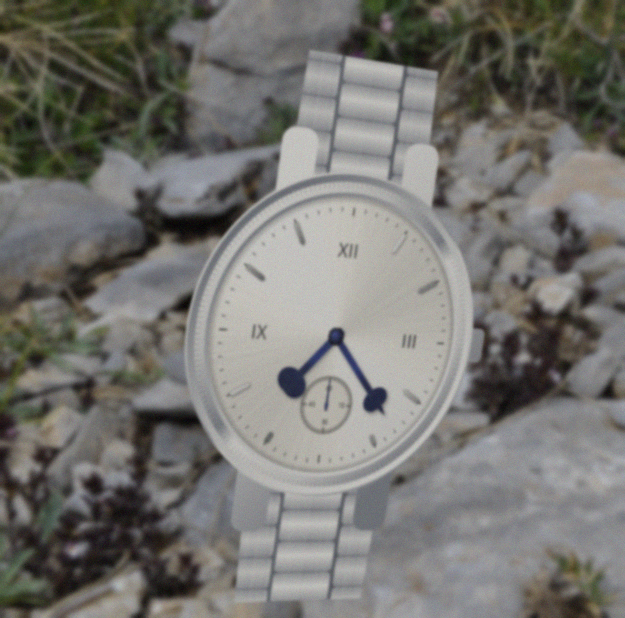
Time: 7h23
